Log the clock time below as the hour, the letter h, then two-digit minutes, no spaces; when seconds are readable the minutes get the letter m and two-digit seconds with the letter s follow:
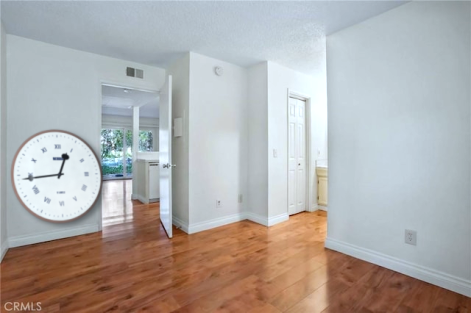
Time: 12h44
